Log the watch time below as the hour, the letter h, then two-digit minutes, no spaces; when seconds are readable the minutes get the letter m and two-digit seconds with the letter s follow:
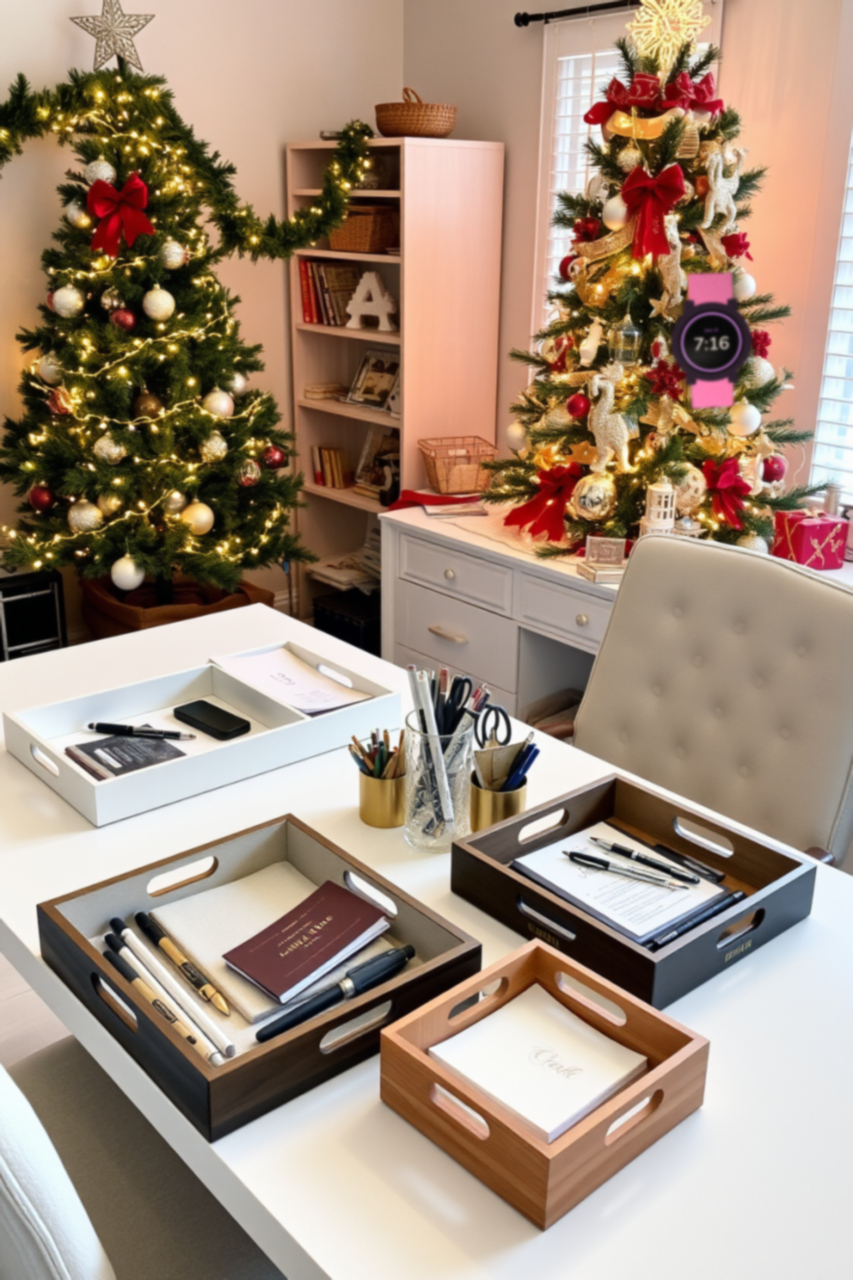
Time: 7h16
